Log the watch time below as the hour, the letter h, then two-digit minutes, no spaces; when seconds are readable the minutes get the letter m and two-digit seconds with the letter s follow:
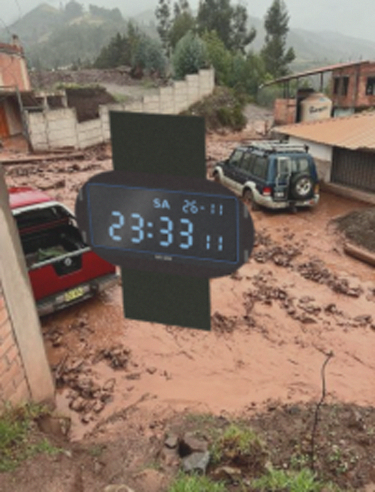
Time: 23h33m11s
